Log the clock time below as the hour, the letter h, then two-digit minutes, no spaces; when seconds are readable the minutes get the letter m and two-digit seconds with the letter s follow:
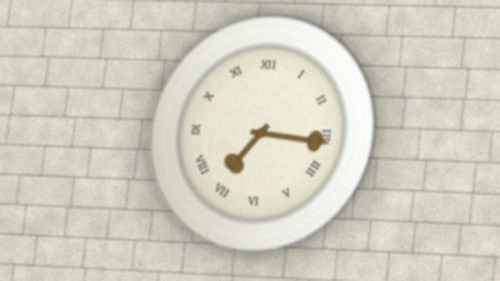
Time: 7h16
